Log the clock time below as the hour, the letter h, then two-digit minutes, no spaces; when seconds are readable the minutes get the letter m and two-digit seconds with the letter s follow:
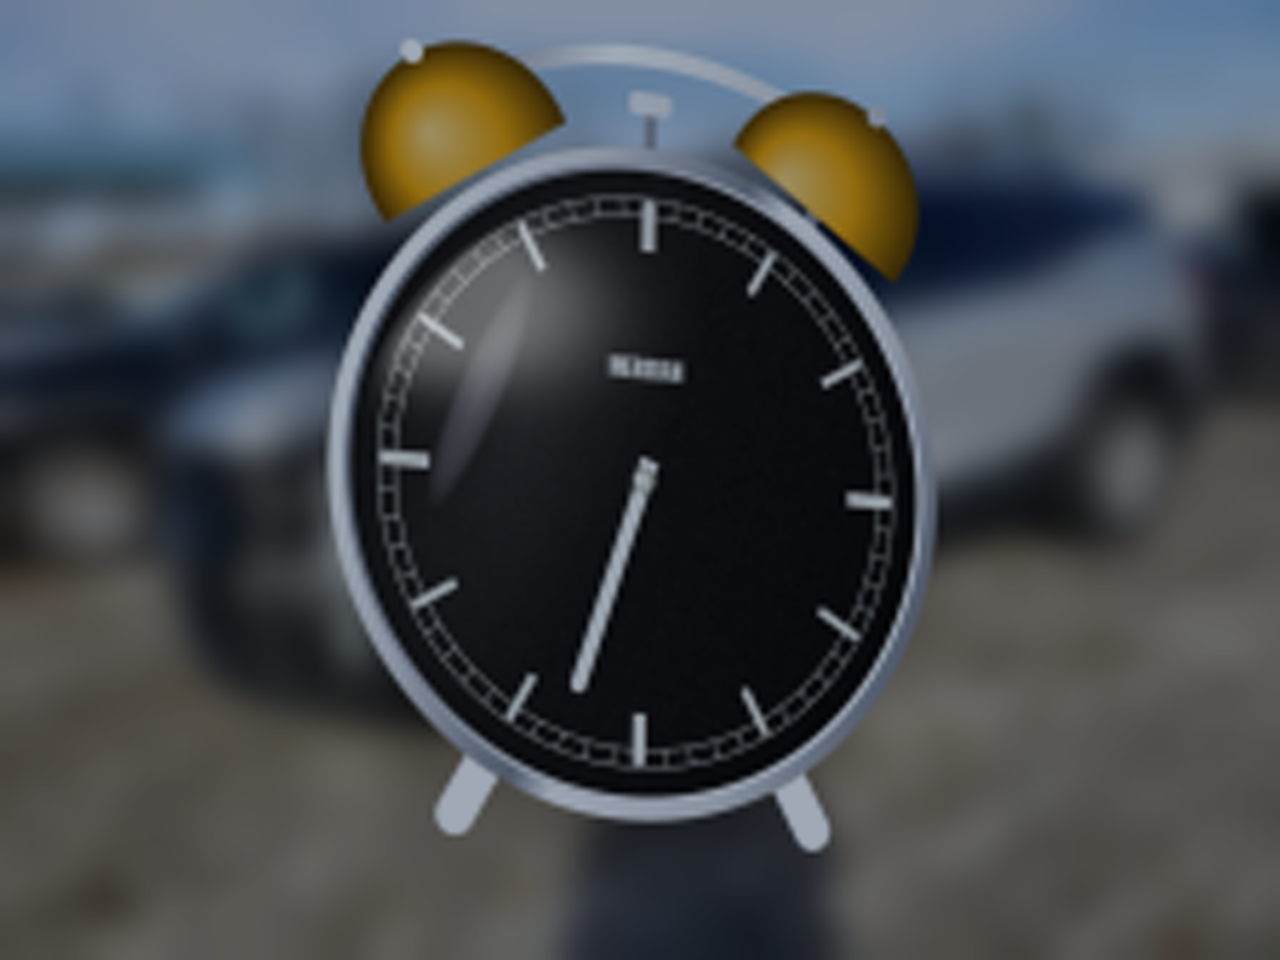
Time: 6h33
